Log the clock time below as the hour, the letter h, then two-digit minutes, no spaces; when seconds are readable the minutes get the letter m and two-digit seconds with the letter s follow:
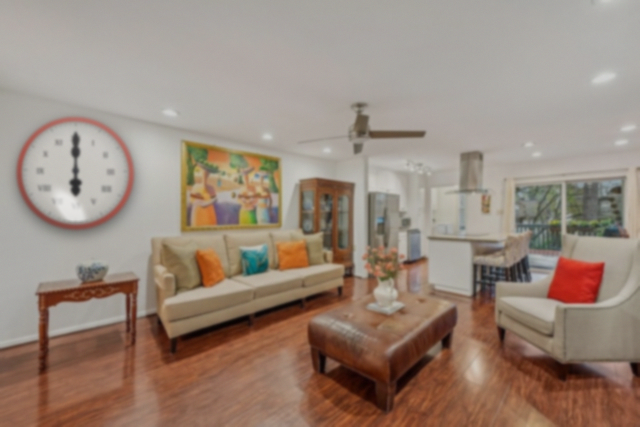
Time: 6h00
